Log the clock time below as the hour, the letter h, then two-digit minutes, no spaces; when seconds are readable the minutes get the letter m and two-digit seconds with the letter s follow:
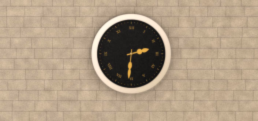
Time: 2h31
